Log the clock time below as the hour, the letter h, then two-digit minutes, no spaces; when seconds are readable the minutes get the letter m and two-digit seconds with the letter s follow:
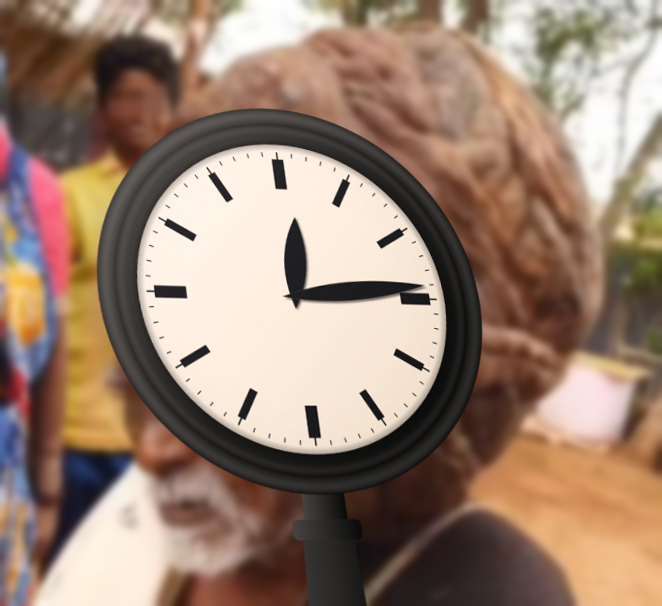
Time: 12h14
